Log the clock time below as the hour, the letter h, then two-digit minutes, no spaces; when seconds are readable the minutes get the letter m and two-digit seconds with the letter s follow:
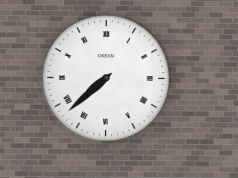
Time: 7h38
